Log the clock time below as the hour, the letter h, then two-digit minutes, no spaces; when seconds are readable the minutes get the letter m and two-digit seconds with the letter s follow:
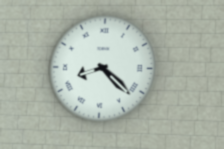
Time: 8h22
